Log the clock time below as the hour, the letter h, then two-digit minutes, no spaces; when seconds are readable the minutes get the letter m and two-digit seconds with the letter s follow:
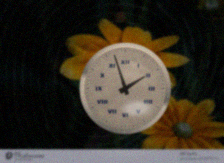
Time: 1h57
